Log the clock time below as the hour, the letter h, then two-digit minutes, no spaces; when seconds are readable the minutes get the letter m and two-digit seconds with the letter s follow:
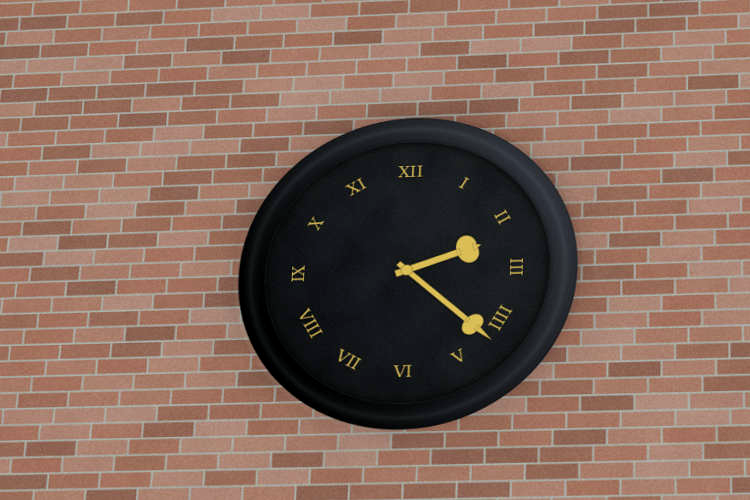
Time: 2h22
